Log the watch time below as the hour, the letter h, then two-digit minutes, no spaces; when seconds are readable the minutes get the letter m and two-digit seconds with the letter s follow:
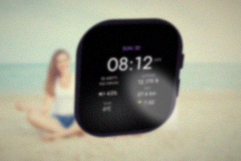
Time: 8h12
